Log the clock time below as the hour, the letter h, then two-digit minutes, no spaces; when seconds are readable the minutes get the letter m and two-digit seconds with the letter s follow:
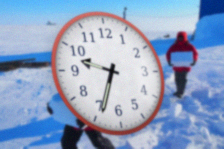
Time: 9h34
